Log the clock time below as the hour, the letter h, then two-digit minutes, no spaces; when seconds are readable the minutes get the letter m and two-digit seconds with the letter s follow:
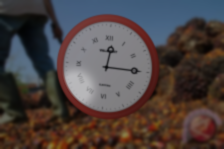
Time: 12h15
